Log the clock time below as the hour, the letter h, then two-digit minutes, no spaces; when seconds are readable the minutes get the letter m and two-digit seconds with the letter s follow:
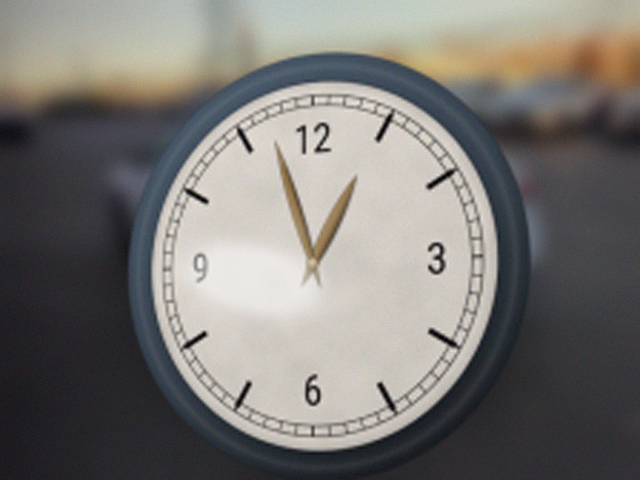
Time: 12h57
